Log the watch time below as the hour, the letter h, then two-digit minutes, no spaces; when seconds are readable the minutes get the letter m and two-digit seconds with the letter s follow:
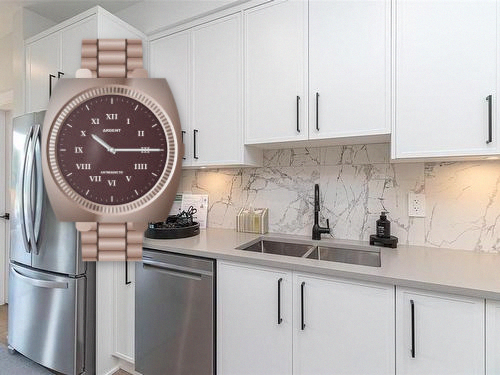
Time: 10h15
